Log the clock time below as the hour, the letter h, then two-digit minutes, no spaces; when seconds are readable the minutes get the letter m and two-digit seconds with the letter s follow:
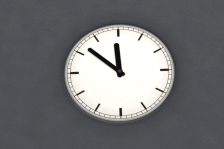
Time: 11h52
